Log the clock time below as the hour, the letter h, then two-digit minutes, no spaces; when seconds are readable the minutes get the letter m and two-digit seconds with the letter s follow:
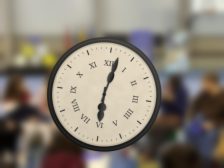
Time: 6h02
